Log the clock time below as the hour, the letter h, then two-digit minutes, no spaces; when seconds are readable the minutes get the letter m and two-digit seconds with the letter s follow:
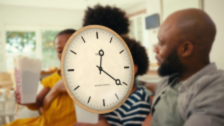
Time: 12h21
